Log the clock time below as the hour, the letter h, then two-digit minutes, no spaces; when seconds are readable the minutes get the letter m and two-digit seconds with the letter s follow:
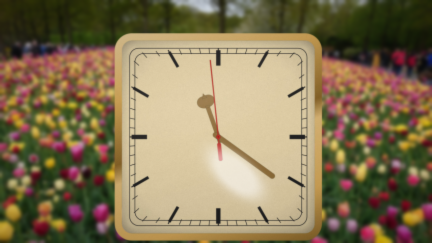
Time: 11h20m59s
